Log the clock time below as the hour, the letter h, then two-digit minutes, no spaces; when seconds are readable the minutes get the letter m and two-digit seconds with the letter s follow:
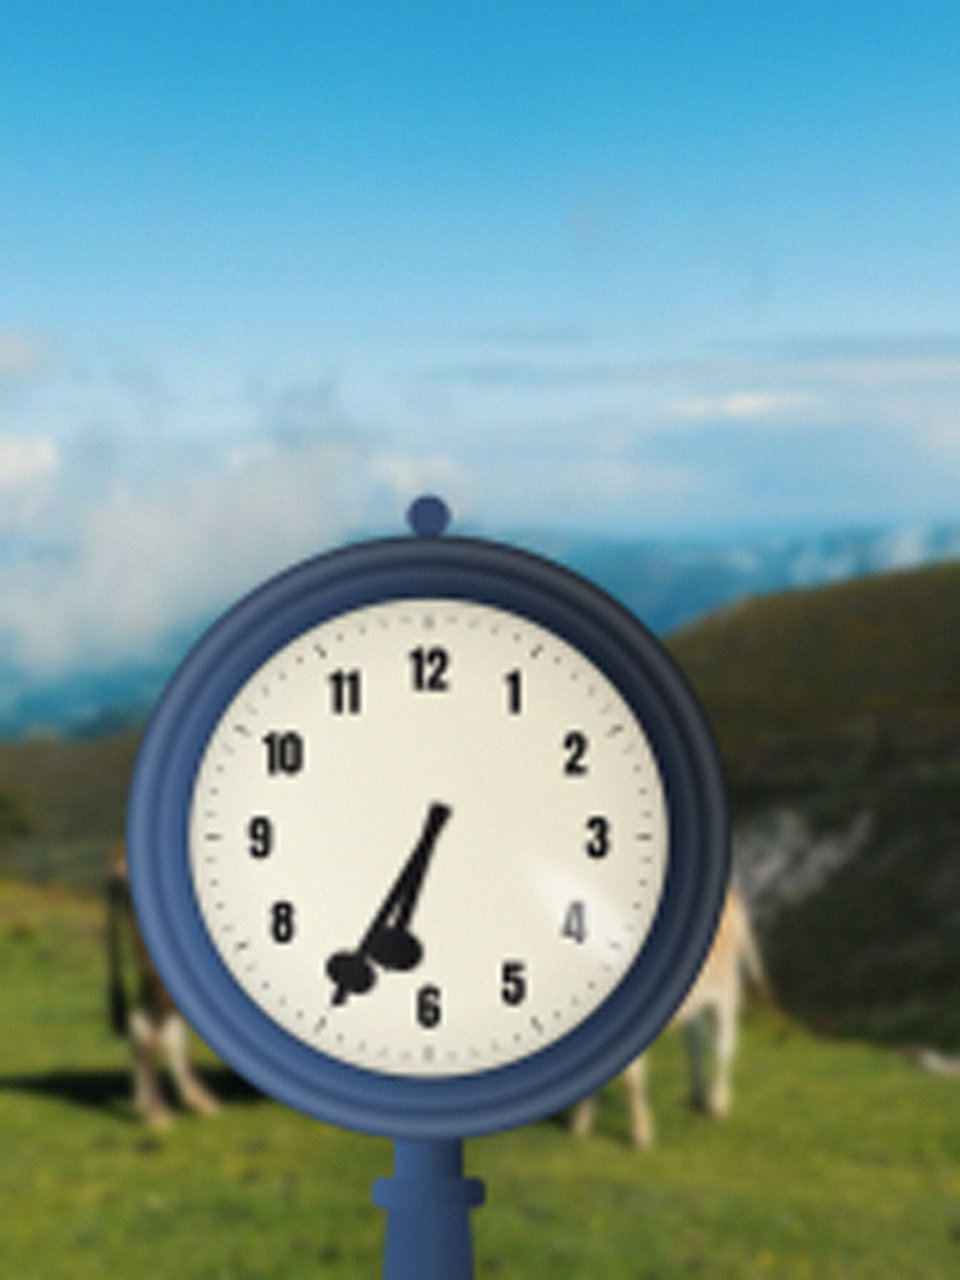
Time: 6h35
